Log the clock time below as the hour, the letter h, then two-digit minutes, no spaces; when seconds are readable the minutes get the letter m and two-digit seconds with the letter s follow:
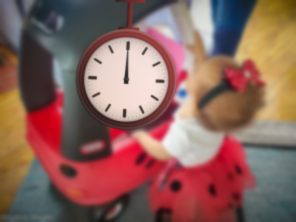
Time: 12h00
